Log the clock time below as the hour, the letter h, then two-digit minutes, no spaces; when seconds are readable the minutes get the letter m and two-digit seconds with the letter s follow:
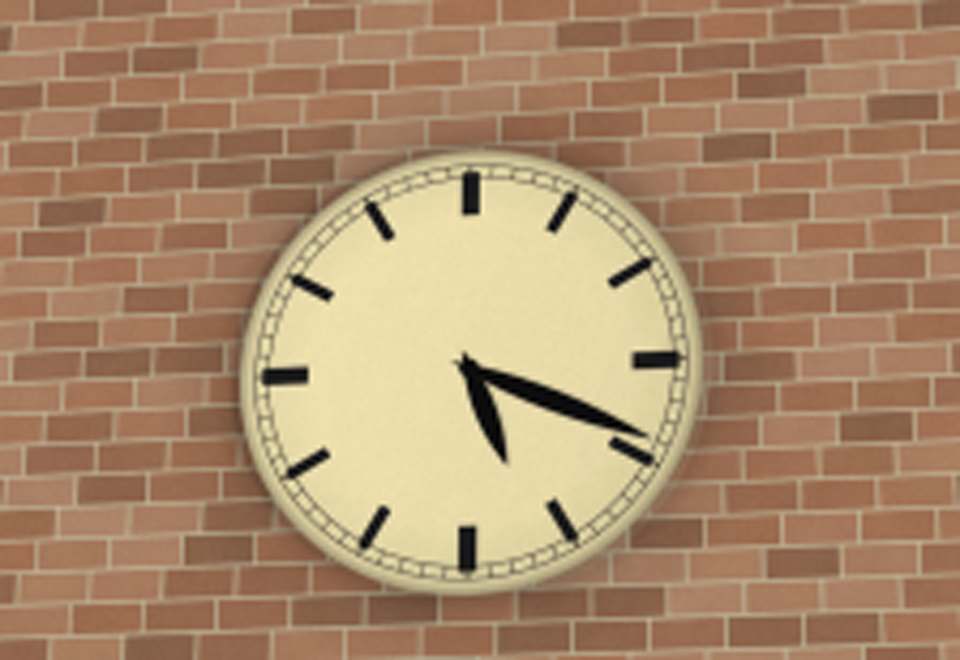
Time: 5h19
